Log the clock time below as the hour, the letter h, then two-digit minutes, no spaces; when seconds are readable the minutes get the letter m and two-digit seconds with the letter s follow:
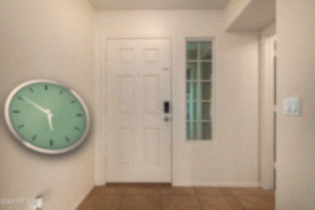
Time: 5h51
